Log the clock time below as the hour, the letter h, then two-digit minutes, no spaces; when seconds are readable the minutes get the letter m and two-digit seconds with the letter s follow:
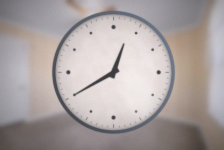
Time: 12h40
